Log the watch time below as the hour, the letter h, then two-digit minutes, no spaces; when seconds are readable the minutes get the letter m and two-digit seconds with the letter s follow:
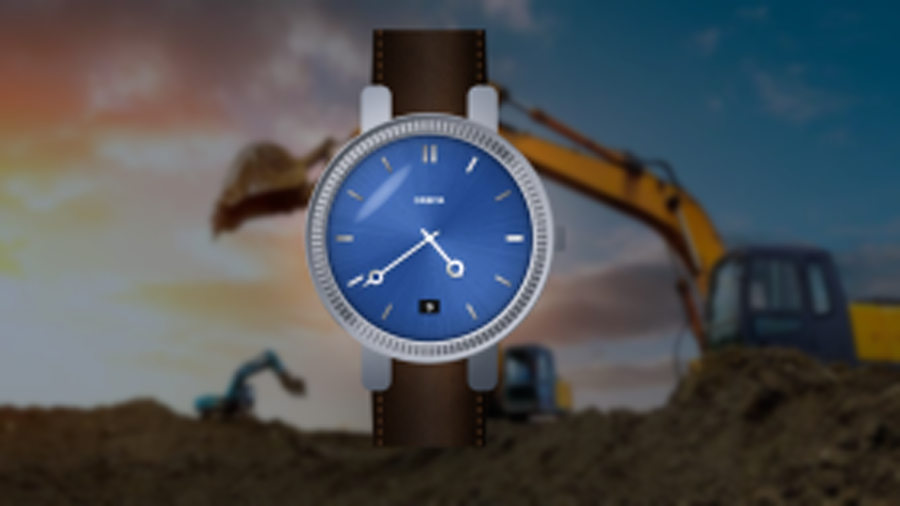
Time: 4h39
